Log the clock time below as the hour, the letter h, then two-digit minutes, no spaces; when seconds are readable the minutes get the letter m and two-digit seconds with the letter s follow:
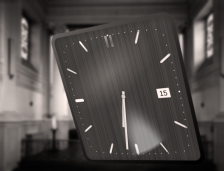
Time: 6h32
